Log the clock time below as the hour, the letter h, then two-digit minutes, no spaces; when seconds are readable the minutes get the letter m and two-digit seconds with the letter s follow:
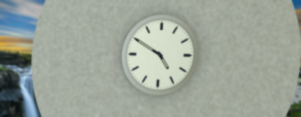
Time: 4h50
